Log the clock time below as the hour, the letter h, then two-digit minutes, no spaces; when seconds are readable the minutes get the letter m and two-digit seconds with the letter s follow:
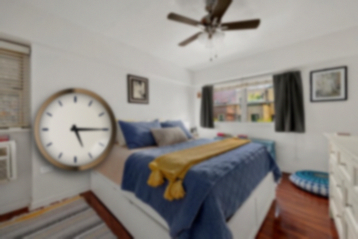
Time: 5h15
